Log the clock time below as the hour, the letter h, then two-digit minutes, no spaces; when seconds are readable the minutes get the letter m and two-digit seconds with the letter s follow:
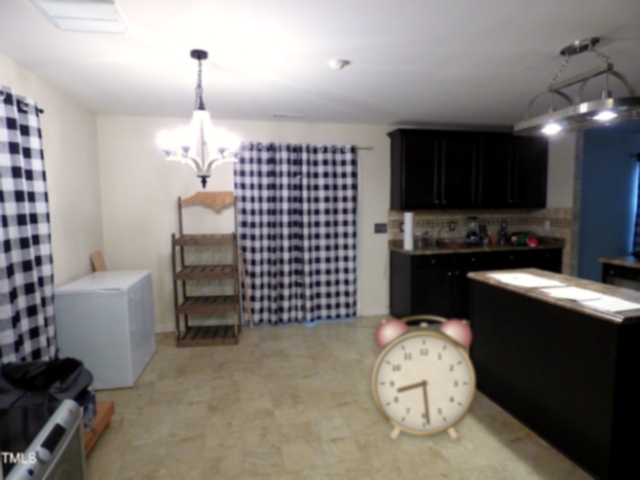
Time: 8h29
